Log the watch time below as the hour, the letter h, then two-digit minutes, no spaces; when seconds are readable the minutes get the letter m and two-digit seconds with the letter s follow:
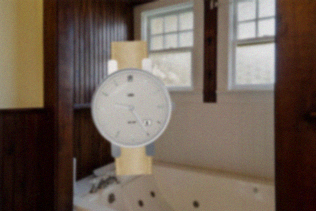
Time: 9h25
